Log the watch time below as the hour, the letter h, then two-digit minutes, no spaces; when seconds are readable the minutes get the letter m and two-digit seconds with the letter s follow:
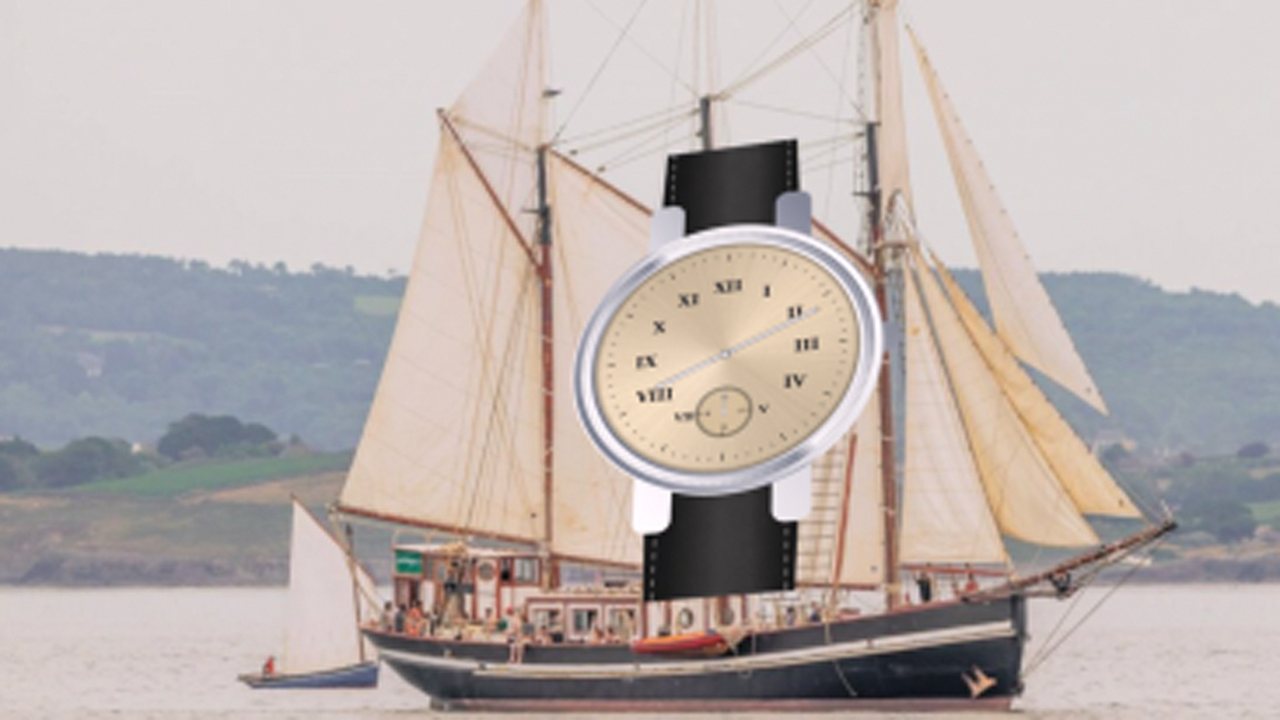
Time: 8h11
